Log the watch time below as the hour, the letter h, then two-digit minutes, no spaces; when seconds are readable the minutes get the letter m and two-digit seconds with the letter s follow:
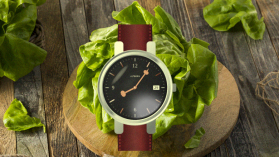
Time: 8h06
